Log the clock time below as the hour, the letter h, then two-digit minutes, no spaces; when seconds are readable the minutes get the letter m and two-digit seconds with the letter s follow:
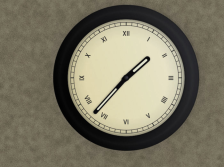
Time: 1h37
